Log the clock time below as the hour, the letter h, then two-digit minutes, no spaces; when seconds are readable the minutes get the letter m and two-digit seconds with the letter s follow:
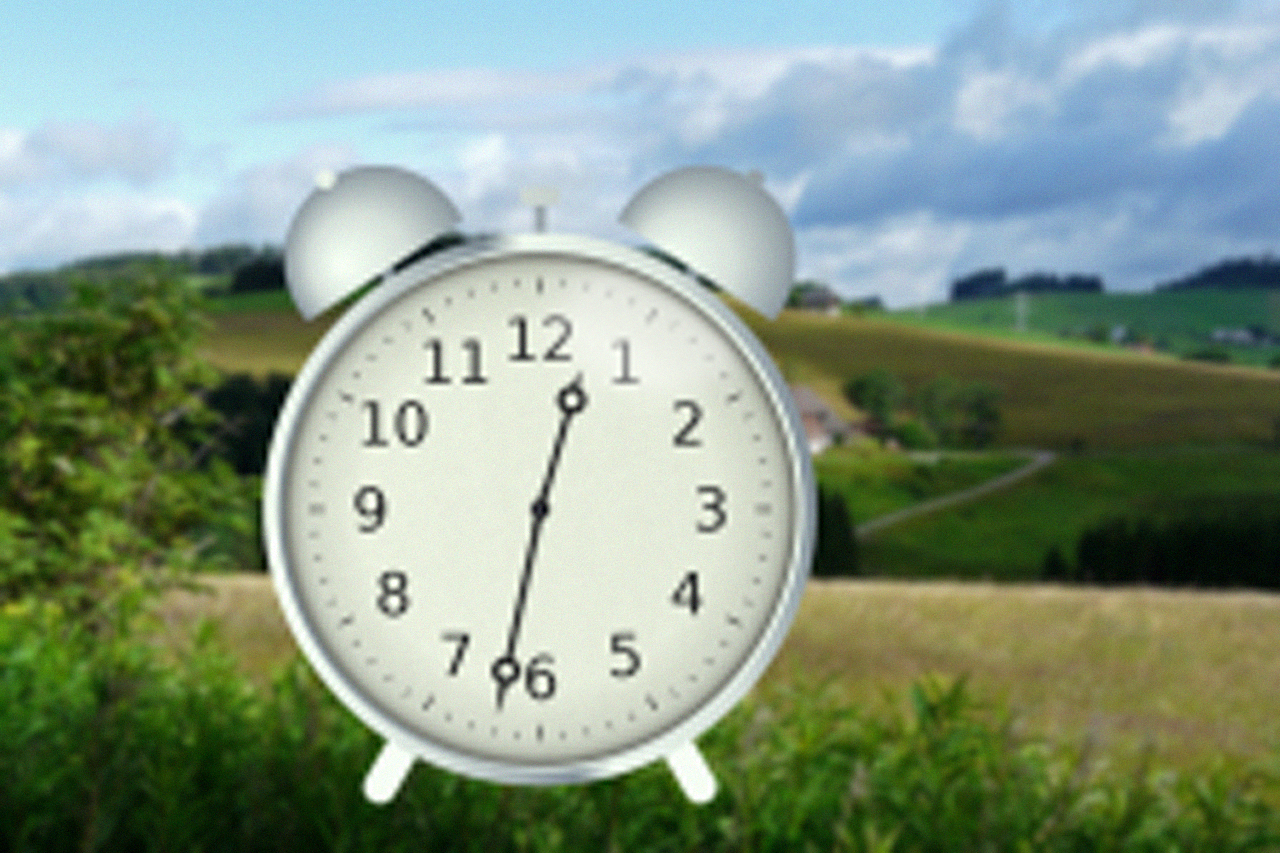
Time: 12h32
